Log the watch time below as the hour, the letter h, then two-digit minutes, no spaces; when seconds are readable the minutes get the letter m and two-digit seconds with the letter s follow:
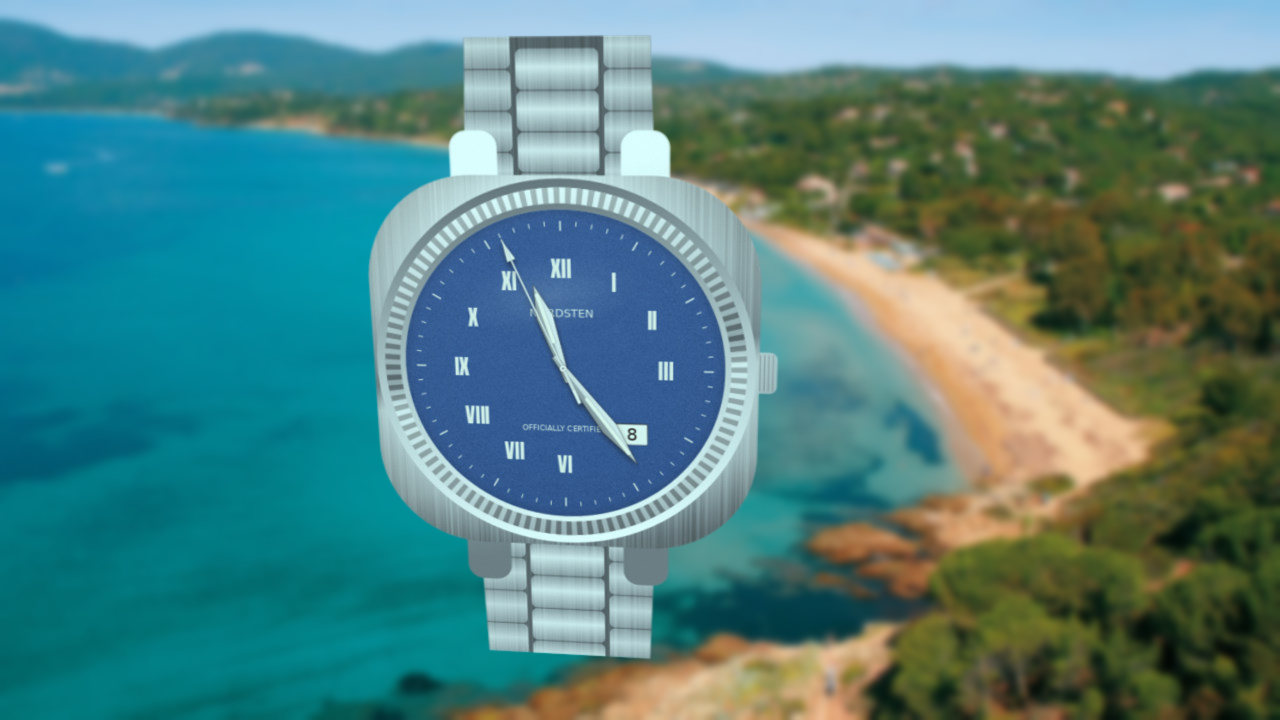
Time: 11h23m56s
